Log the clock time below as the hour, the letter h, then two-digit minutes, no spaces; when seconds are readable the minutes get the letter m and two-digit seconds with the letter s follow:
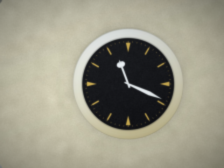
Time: 11h19
